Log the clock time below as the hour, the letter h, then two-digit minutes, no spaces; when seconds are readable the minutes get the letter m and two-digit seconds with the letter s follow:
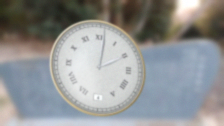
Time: 2h01
